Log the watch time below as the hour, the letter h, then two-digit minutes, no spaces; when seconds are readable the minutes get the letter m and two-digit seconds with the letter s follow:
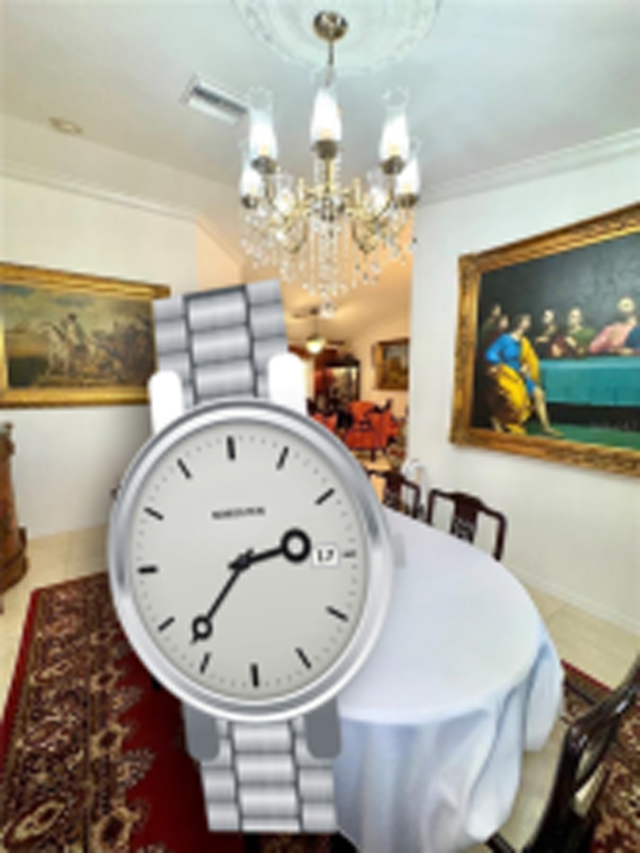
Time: 2h37
